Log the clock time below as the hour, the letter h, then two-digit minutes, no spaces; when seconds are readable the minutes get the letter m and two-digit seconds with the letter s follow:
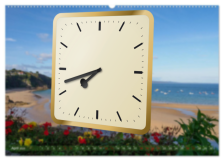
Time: 7h42
